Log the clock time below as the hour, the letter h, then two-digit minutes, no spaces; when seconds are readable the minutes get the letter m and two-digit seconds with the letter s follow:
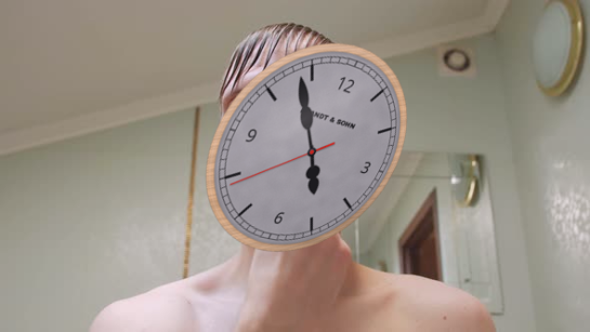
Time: 4h53m39s
